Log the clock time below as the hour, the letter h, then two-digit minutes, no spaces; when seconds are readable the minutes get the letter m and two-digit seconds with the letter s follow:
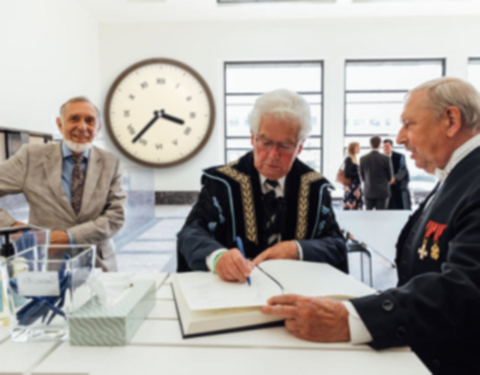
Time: 3h37
